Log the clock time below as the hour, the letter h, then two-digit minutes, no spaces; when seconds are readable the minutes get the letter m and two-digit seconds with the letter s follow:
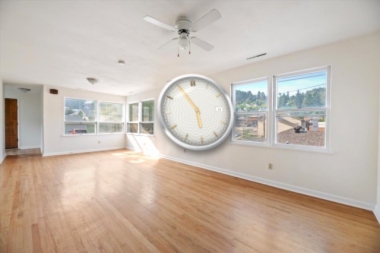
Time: 5h55
